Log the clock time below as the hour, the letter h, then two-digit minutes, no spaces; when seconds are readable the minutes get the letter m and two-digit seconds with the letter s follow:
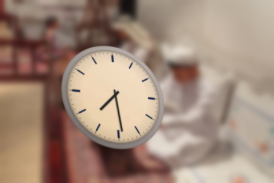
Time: 7h29
